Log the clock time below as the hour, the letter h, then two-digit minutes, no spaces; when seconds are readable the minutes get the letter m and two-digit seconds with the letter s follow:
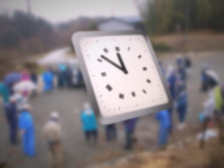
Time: 11h52
